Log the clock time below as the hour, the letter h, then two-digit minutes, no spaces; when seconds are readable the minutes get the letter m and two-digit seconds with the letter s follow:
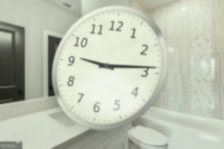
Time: 9h14
